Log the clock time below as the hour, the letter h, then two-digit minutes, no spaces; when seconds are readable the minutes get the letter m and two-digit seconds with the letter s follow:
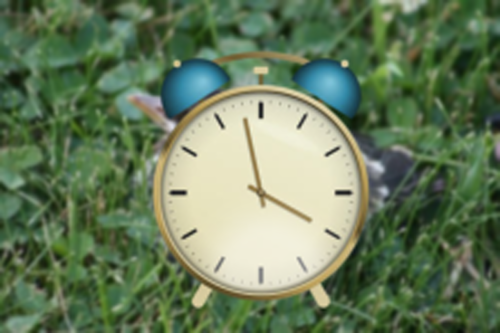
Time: 3h58
